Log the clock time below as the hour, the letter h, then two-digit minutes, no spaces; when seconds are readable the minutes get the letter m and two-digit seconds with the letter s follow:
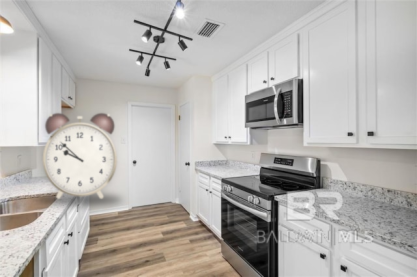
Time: 9h52
